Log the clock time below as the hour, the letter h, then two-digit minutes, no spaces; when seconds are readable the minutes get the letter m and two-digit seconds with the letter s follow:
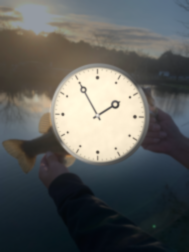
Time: 1h55
